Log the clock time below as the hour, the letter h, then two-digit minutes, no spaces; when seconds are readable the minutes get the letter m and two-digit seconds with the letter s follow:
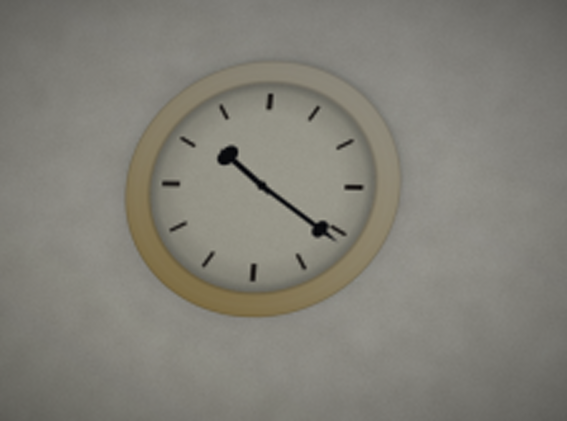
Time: 10h21
